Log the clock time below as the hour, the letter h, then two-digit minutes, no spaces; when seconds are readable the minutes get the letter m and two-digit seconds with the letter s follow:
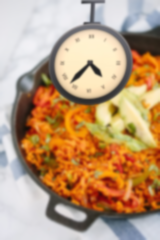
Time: 4h37
